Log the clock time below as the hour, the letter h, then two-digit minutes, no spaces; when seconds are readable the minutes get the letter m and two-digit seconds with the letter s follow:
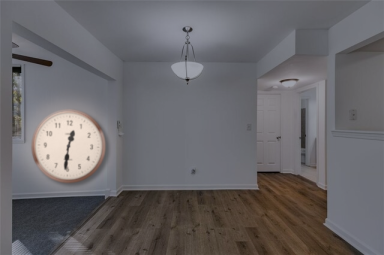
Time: 12h31
